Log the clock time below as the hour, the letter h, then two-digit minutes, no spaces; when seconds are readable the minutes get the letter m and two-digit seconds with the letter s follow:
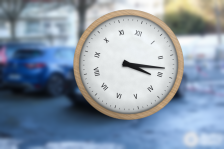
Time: 3h13
